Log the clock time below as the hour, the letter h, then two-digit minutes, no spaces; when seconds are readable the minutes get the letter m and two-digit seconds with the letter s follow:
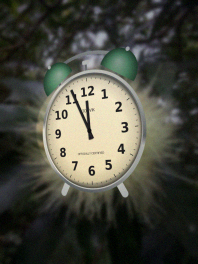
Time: 11h56
